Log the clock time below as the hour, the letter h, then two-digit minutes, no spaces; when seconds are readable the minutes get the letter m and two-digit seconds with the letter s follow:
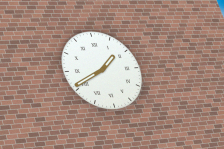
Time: 1h41
